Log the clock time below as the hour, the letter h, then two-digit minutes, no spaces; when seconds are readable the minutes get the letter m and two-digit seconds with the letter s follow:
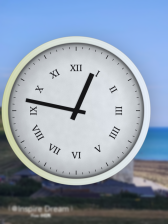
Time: 12h47
